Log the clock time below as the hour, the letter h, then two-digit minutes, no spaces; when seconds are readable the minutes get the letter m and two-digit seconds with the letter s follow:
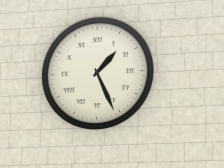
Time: 1h26
